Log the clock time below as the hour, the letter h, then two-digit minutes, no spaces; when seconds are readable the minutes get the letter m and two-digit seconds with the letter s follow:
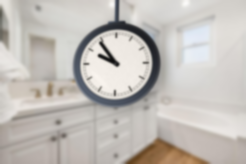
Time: 9h54
